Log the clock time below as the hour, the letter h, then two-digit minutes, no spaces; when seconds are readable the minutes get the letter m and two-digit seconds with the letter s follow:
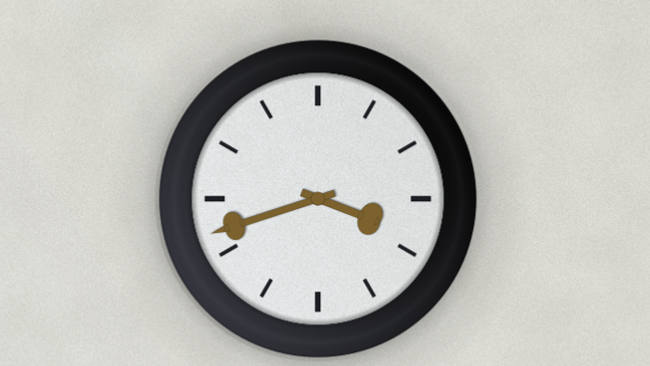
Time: 3h42
